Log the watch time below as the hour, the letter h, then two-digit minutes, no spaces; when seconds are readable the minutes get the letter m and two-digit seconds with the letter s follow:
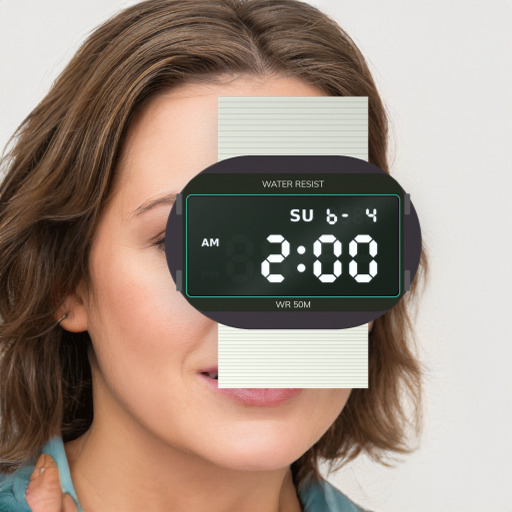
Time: 2h00
